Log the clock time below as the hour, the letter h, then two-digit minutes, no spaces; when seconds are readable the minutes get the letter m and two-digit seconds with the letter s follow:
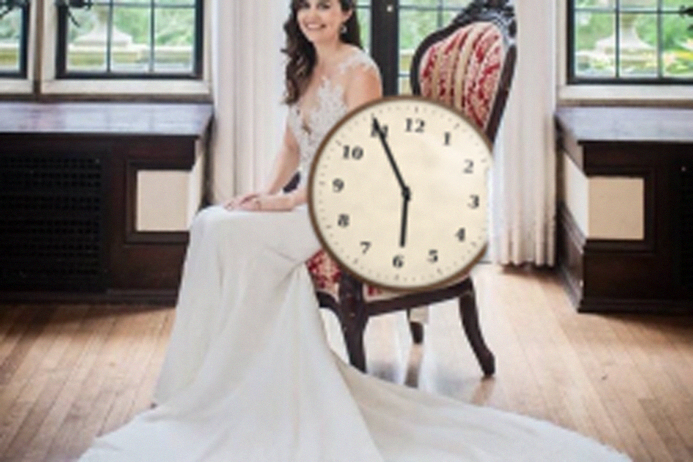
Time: 5h55
